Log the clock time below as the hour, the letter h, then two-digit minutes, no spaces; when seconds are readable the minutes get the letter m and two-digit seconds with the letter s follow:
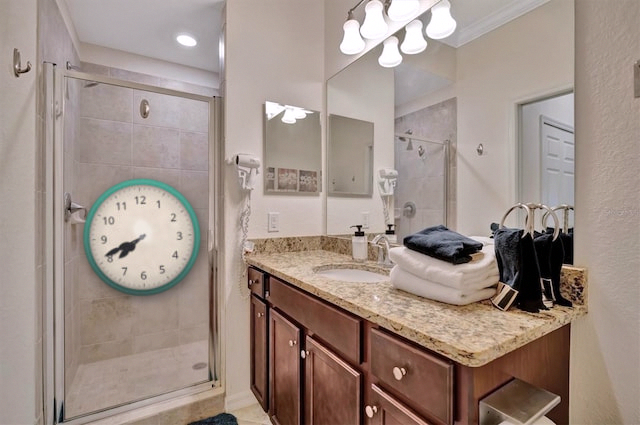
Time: 7h41
